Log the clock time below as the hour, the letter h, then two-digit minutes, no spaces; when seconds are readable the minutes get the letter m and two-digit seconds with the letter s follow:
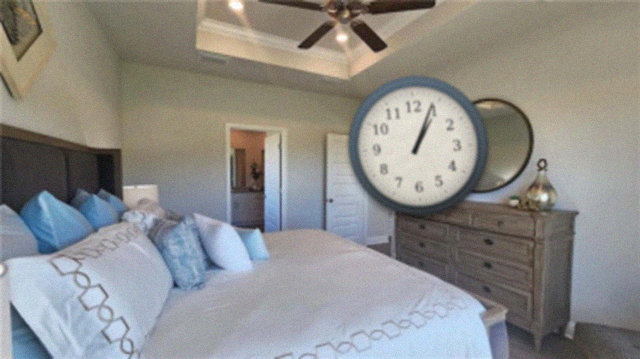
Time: 1h04
